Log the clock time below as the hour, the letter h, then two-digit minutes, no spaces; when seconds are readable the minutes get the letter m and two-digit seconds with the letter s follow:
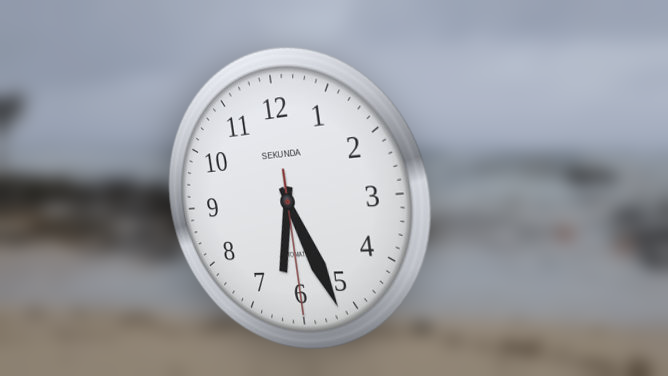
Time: 6h26m30s
